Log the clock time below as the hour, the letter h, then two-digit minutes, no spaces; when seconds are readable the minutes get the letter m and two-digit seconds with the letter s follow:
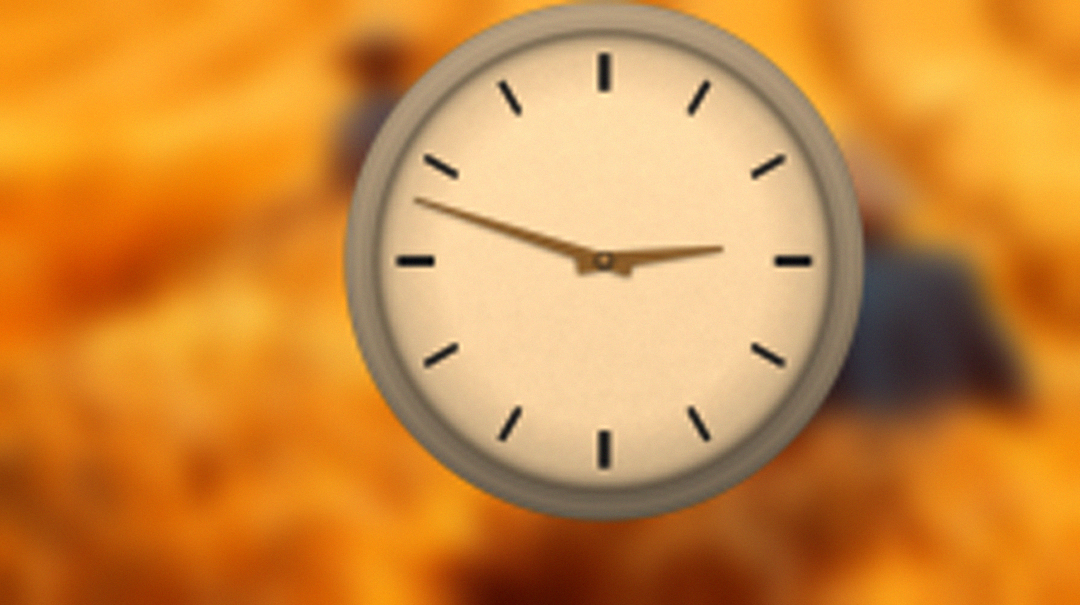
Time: 2h48
